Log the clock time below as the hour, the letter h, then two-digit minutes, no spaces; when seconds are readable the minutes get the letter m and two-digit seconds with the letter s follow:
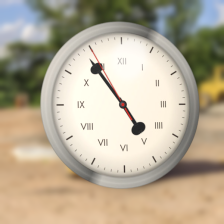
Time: 4h53m55s
